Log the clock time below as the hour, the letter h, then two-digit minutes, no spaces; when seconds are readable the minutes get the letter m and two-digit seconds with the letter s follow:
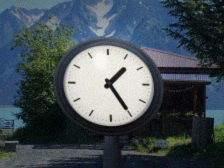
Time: 1h25
